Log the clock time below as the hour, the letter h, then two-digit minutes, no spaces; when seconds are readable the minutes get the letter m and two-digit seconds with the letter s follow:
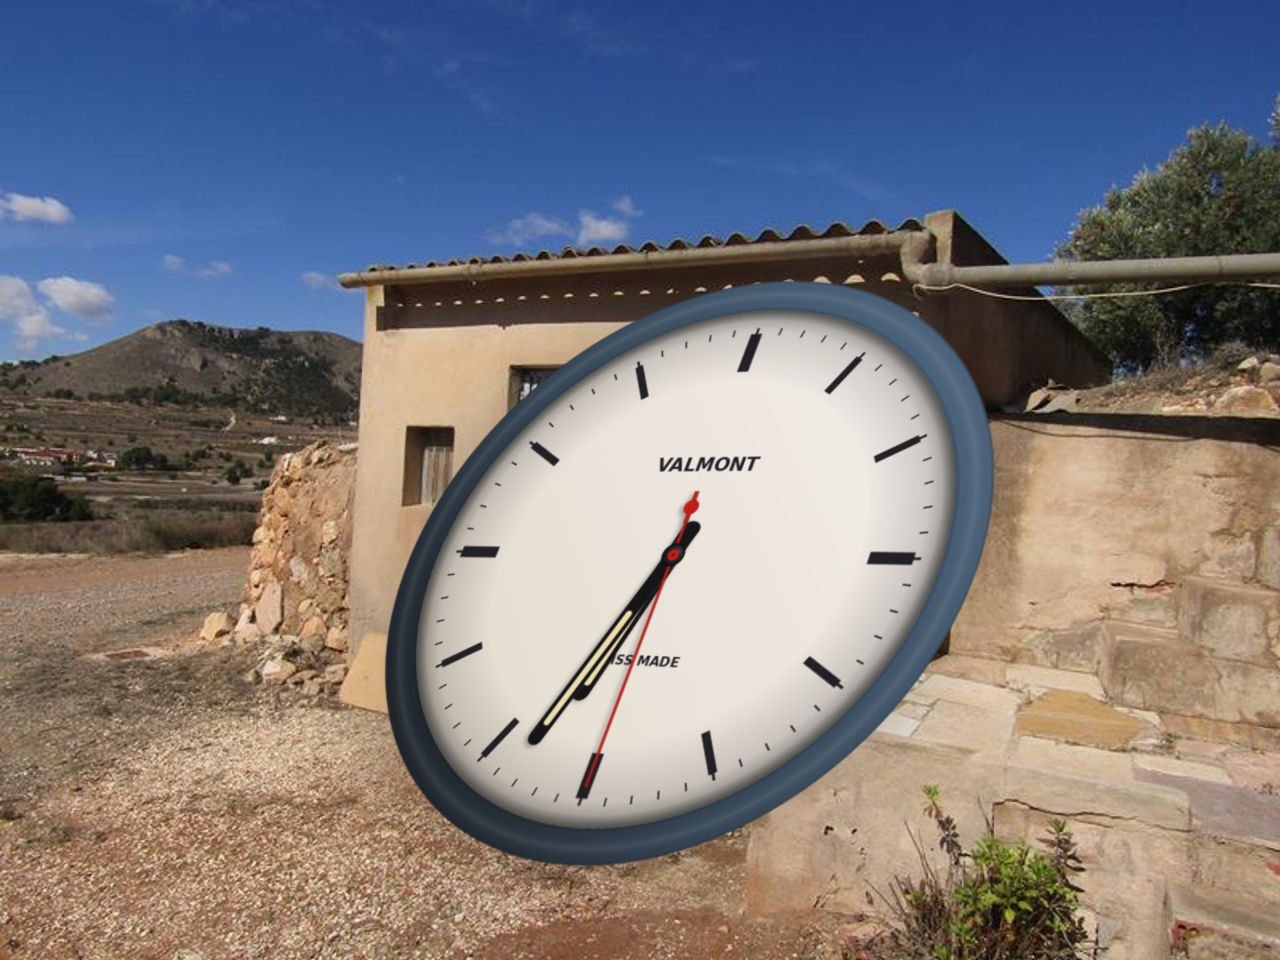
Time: 6h33m30s
